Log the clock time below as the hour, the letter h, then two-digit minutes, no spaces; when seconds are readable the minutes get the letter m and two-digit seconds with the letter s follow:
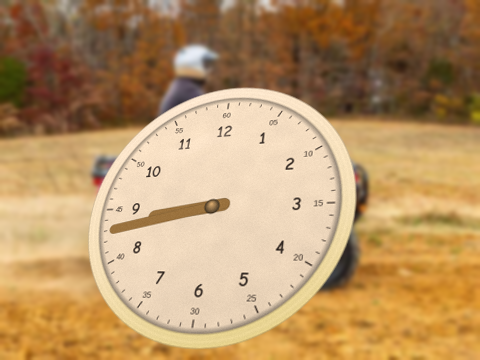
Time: 8h43
